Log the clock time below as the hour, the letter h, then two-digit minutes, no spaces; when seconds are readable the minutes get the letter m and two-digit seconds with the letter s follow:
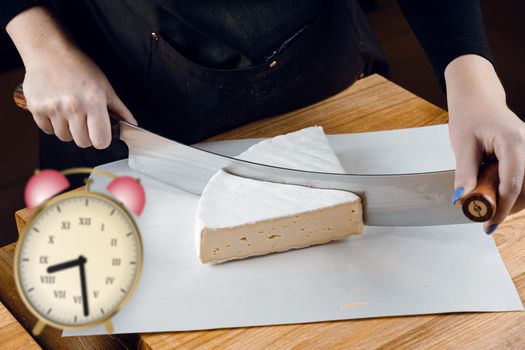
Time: 8h28
